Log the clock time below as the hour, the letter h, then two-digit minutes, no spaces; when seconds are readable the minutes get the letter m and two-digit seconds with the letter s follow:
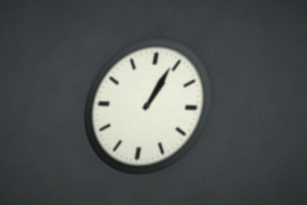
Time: 1h04
